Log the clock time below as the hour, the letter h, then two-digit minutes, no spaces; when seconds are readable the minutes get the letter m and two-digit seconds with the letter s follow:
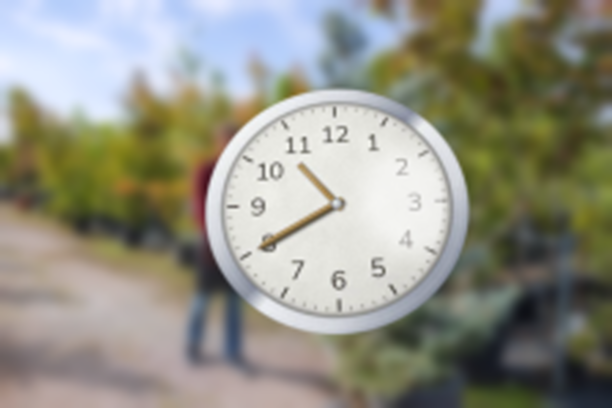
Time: 10h40
